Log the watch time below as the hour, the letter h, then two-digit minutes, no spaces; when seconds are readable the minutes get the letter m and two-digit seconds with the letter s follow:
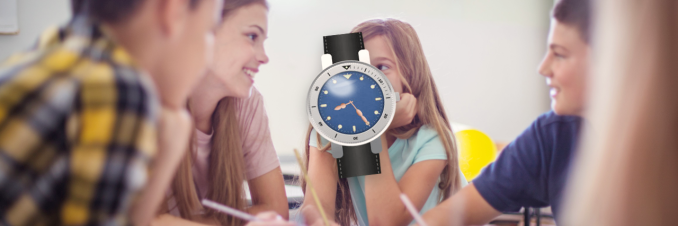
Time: 8h25
